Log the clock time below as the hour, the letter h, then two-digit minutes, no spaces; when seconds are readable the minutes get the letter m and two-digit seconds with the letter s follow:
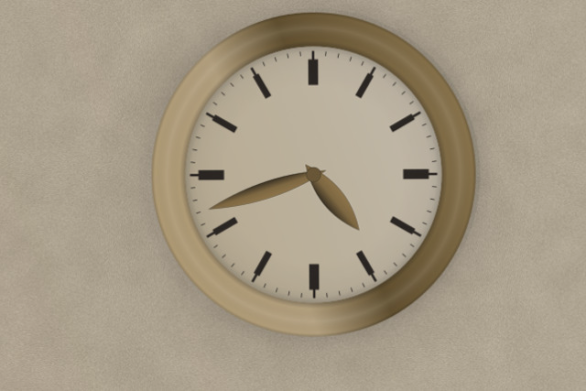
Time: 4h42
